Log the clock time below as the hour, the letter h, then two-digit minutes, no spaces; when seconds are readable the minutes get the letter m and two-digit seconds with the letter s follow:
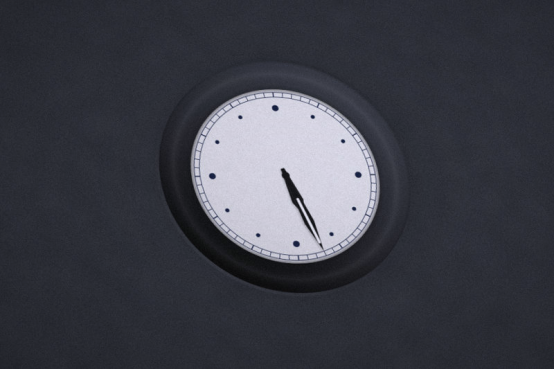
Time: 5h27
